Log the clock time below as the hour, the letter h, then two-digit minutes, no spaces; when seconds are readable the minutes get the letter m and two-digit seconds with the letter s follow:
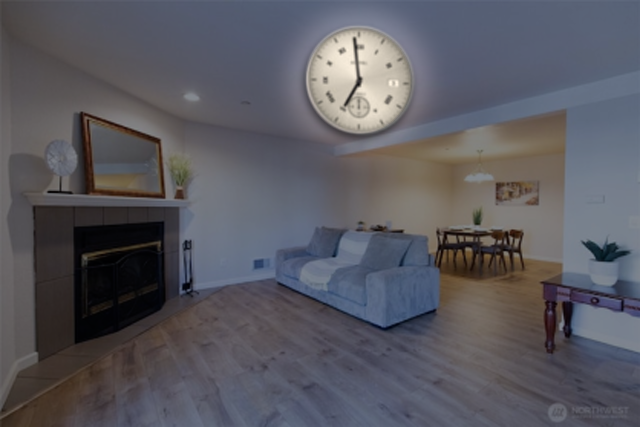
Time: 6h59
